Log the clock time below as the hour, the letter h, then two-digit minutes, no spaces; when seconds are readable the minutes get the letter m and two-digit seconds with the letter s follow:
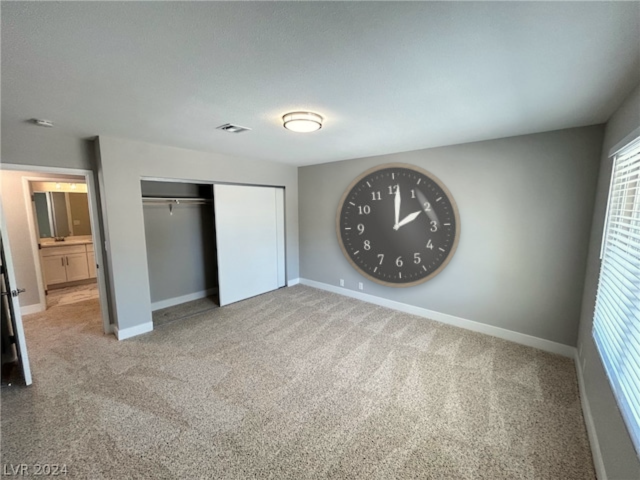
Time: 2h01
